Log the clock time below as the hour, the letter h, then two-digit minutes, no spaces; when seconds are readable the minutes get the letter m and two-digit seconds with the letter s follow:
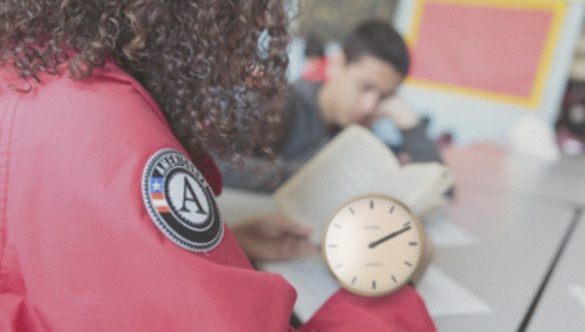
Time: 2h11
